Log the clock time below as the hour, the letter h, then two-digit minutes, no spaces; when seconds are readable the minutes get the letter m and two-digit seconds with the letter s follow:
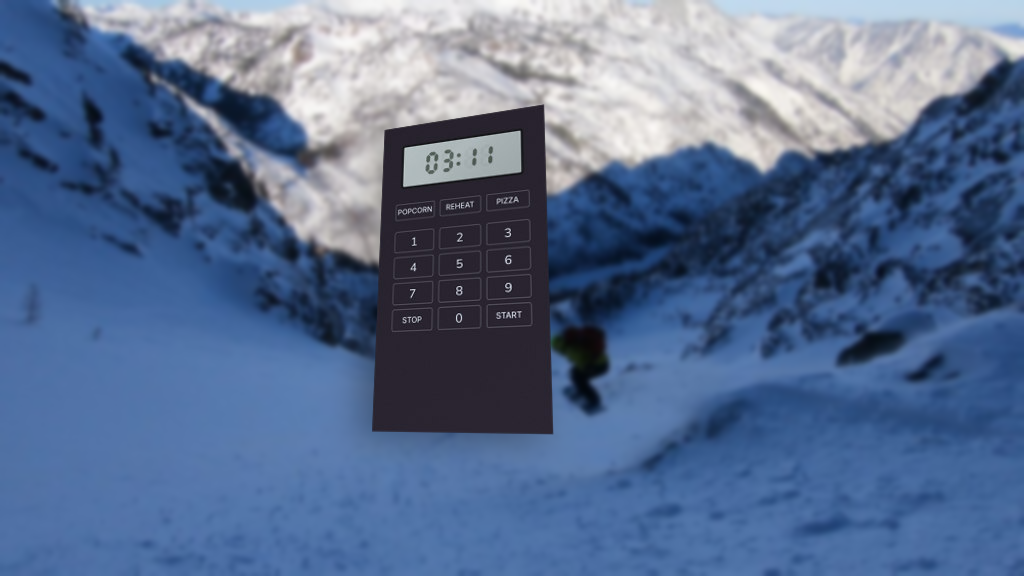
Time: 3h11
